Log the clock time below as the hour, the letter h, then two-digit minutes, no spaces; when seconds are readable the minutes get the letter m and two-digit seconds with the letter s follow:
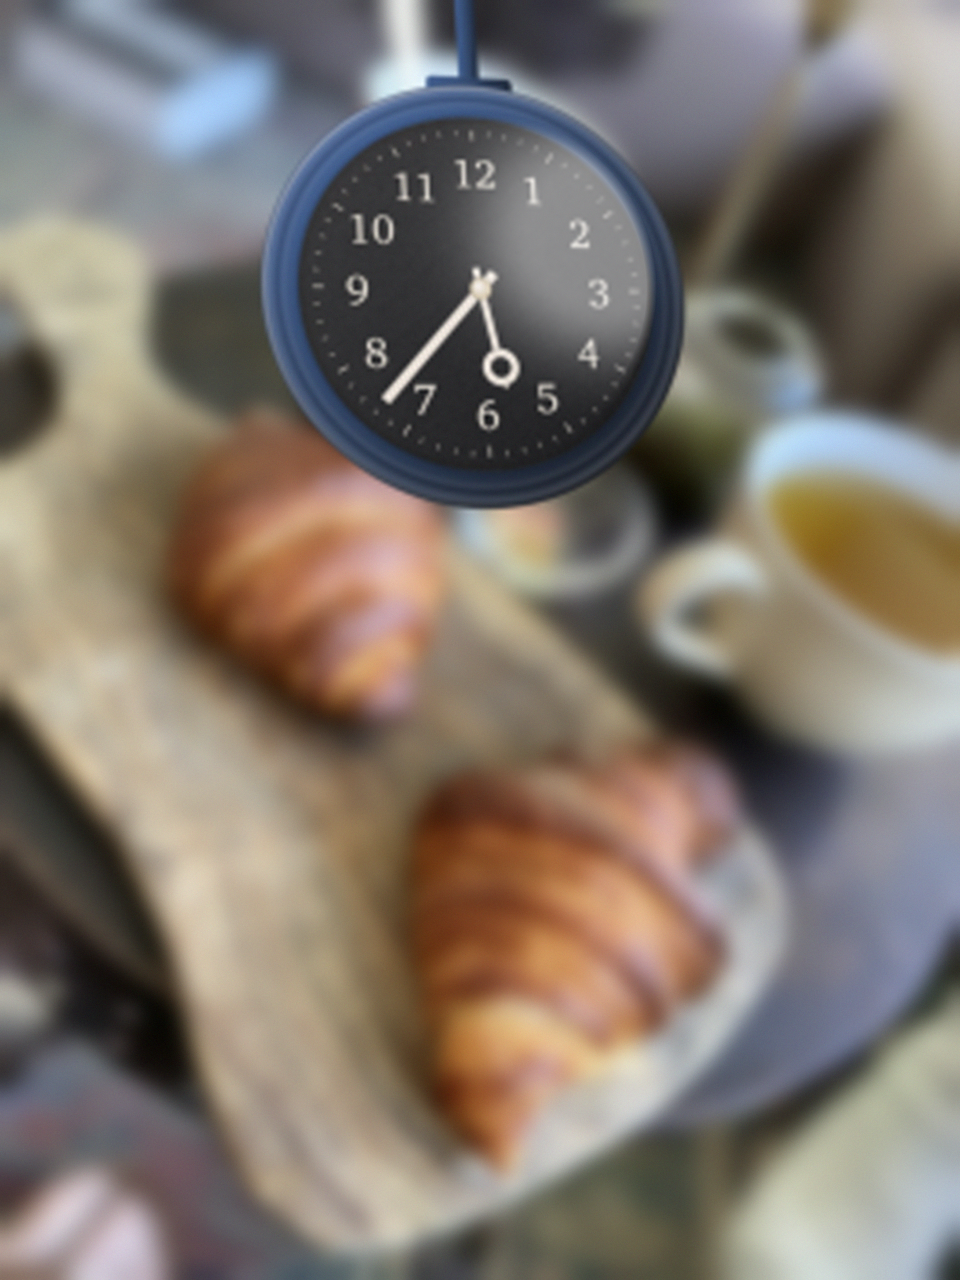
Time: 5h37
